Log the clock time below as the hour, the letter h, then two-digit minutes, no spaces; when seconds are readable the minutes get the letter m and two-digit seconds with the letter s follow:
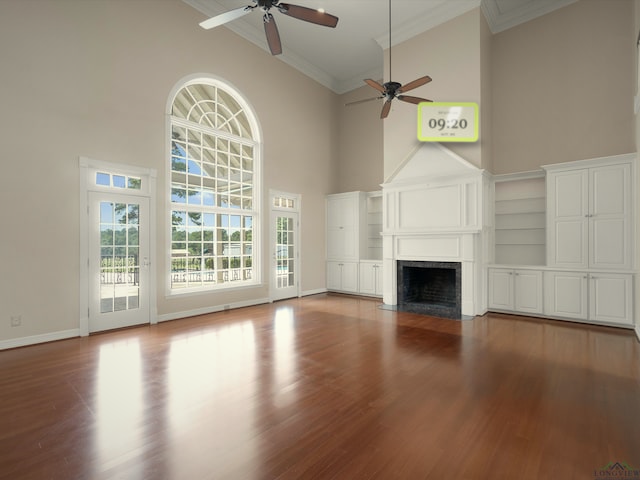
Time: 9h20
